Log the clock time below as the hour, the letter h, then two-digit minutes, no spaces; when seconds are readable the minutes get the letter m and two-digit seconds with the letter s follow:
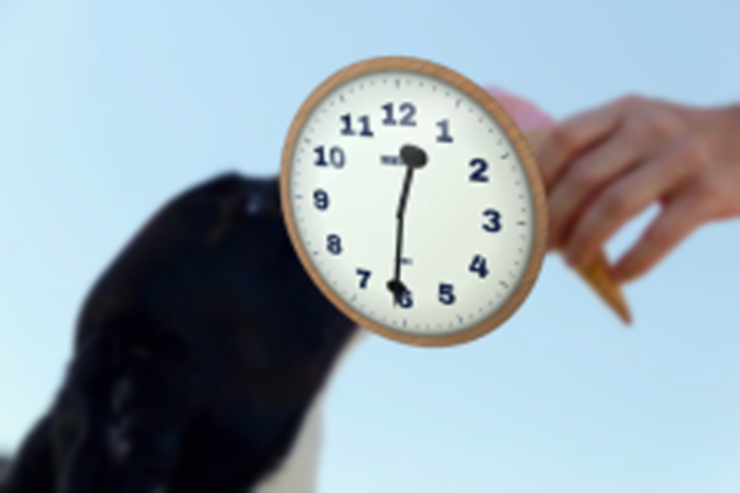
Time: 12h31
